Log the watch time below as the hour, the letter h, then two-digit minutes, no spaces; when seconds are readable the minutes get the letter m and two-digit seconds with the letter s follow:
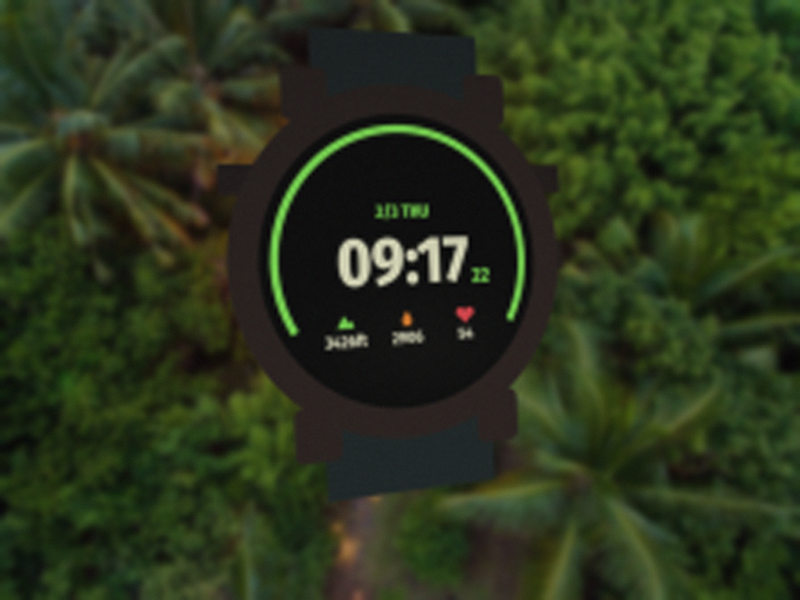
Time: 9h17
